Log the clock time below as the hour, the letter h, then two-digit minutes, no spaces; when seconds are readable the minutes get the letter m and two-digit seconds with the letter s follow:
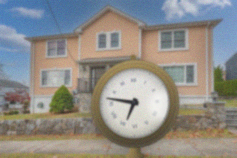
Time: 6h47
